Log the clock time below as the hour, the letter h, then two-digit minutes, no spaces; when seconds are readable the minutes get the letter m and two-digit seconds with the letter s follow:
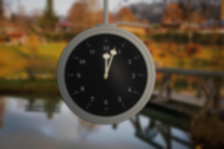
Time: 12h03
